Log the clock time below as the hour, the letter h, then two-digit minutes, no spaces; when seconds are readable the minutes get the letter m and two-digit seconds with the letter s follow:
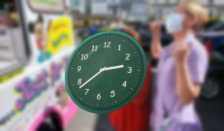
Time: 2h38
